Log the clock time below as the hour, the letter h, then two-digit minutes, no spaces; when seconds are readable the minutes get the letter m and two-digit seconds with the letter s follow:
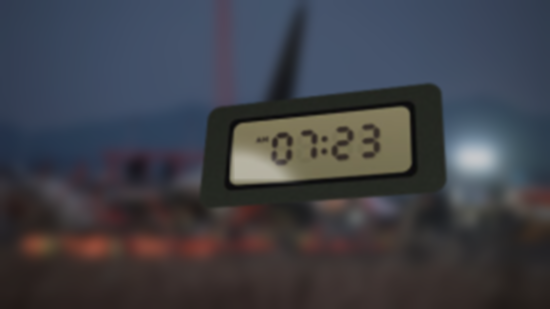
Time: 7h23
